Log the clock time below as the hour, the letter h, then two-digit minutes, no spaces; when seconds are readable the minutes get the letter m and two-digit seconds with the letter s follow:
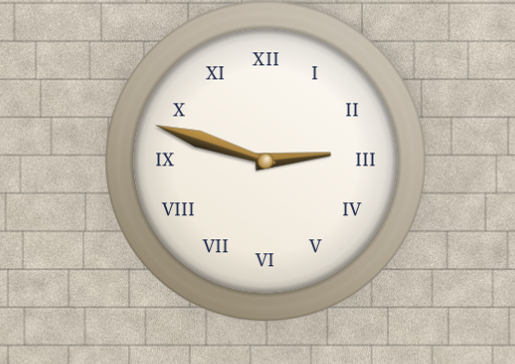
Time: 2h48
